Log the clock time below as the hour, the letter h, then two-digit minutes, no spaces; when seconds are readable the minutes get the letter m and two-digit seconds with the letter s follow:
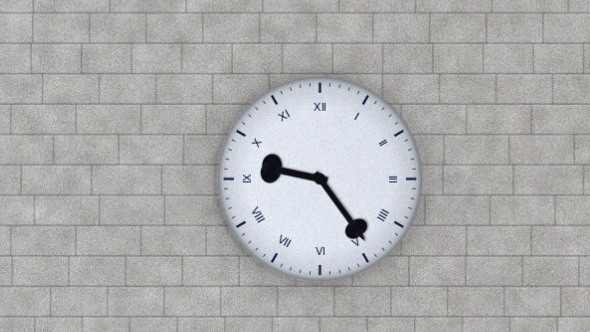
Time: 9h24
